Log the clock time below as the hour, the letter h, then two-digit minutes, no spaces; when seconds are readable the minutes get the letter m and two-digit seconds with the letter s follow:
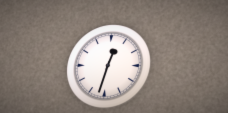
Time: 12h32
